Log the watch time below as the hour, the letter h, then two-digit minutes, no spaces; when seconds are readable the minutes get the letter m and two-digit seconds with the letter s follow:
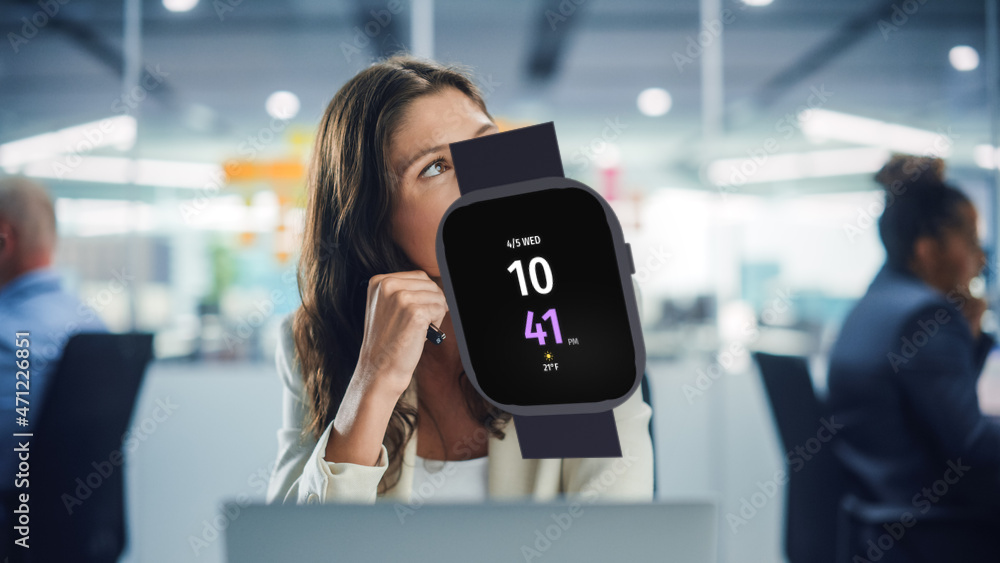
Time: 10h41
